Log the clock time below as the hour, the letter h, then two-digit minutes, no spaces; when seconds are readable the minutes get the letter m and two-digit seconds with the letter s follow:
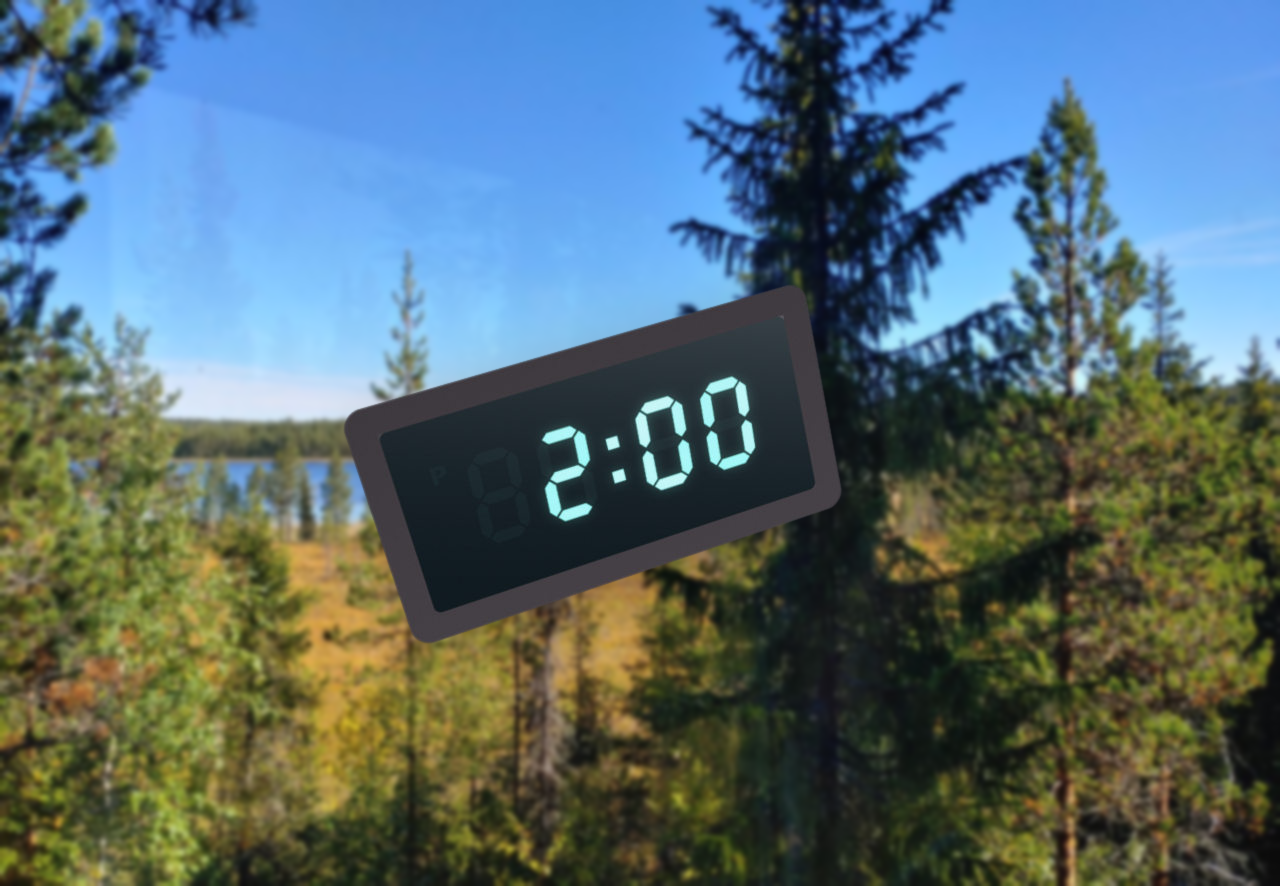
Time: 2h00
